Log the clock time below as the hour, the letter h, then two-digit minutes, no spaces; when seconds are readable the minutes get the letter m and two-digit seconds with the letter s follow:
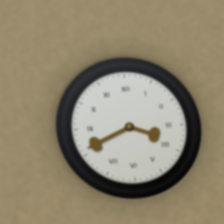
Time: 3h41
